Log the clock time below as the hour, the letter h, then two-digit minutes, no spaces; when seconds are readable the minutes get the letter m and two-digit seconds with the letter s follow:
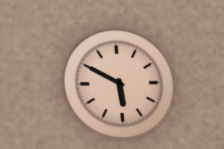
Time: 5h50
